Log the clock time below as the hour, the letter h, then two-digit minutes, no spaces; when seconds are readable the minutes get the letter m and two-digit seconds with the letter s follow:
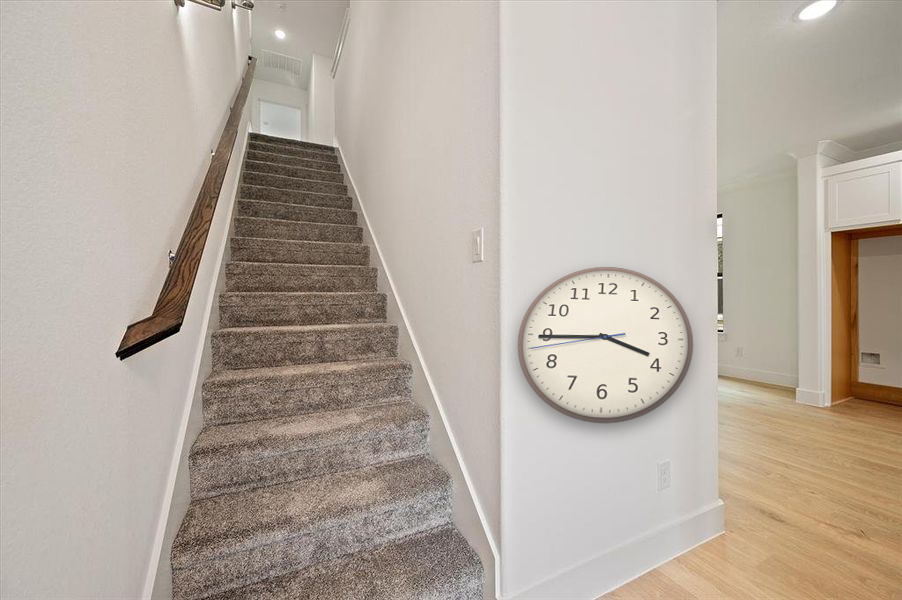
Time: 3h44m43s
